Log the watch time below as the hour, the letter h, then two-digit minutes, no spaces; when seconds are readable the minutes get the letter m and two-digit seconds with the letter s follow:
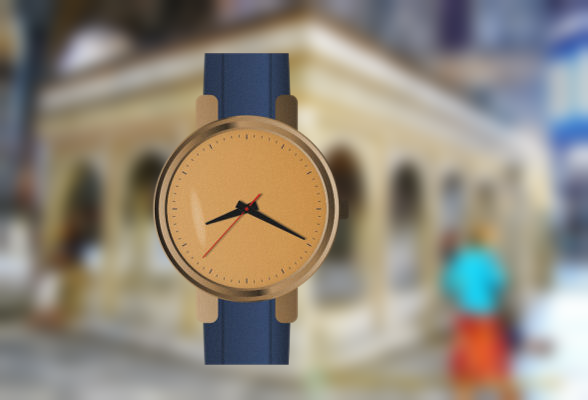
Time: 8h19m37s
